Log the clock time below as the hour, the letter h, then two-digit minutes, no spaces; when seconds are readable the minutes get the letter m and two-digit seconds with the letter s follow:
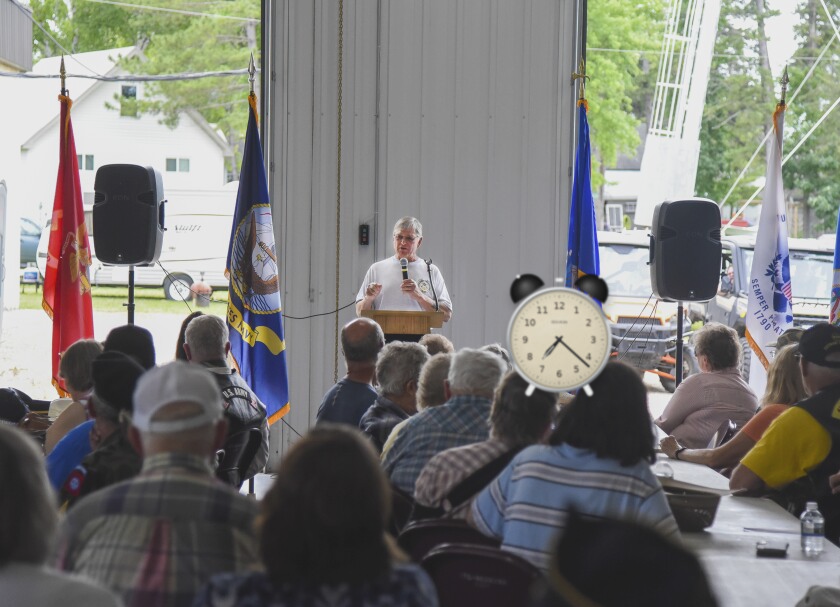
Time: 7h22
